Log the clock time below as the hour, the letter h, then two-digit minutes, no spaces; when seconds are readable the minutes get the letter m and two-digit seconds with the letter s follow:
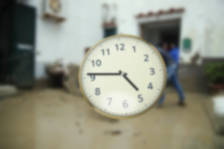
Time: 4h46
